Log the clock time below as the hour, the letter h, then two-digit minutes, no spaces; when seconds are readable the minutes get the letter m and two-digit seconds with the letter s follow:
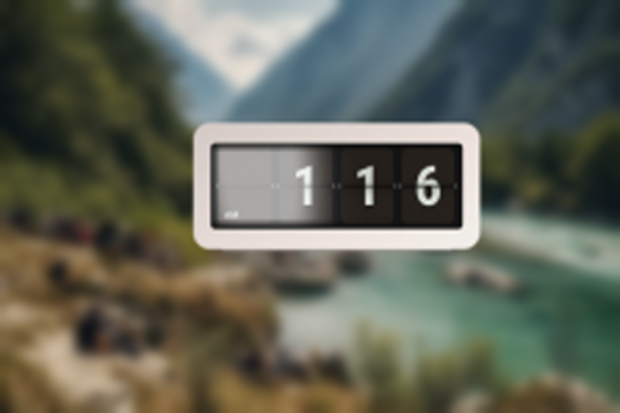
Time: 1h16
